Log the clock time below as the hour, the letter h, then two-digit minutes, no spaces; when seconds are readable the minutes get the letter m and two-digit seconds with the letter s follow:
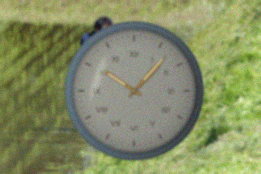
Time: 10h07
